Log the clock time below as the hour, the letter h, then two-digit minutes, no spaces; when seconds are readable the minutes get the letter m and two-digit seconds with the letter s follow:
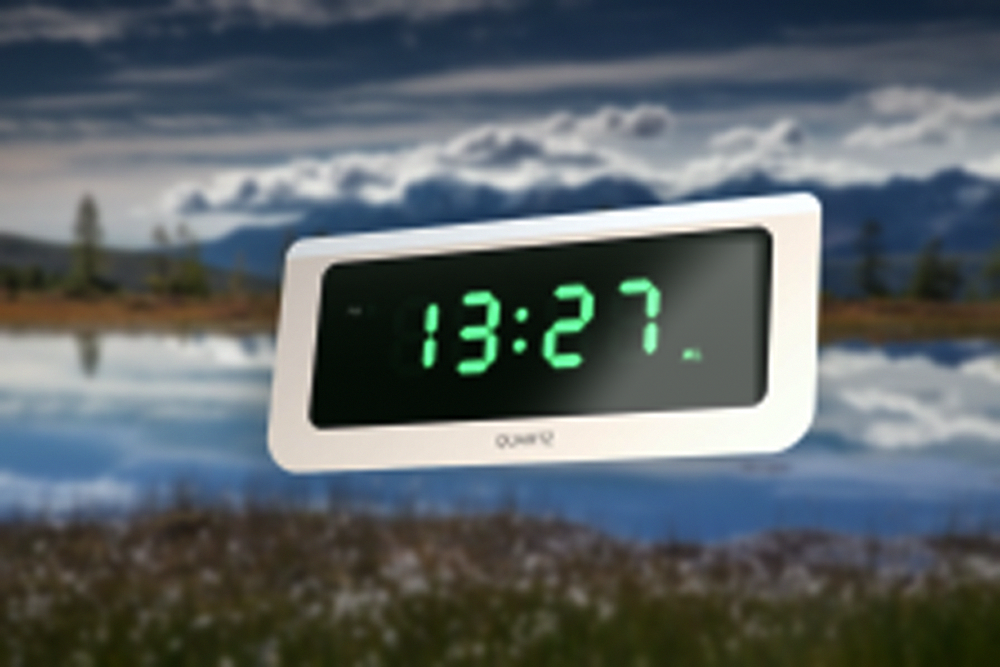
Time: 13h27
